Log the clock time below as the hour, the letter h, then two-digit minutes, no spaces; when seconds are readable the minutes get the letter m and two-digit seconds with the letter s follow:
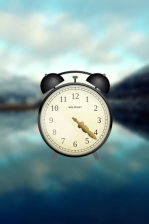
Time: 4h22
